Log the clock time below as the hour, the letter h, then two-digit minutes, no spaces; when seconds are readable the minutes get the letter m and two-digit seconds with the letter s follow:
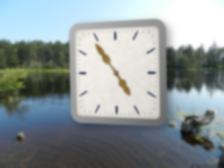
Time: 4h54
